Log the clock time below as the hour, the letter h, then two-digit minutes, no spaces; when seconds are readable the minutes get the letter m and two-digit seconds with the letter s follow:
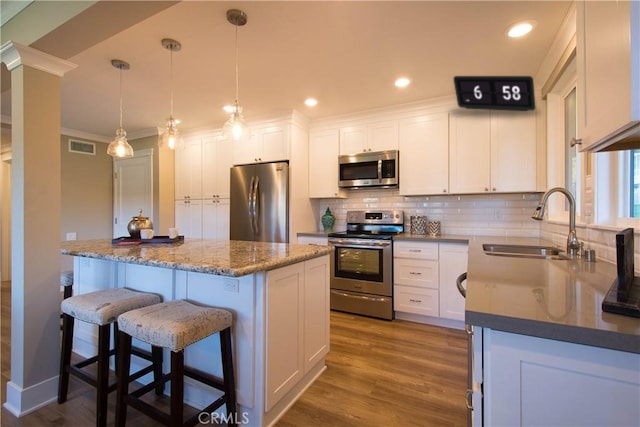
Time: 6h58
